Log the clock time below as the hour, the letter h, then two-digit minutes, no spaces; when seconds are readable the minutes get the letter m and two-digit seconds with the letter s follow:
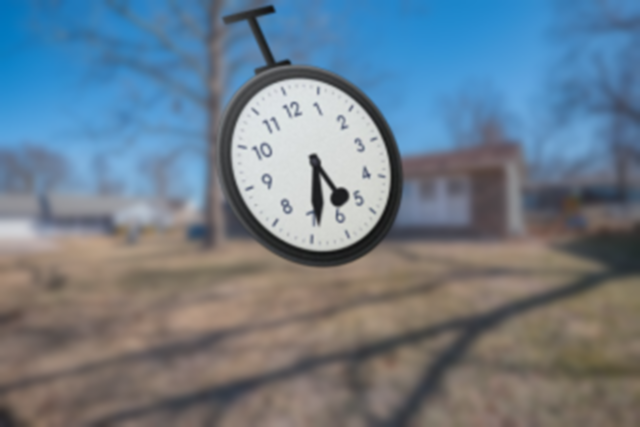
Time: 5h34
